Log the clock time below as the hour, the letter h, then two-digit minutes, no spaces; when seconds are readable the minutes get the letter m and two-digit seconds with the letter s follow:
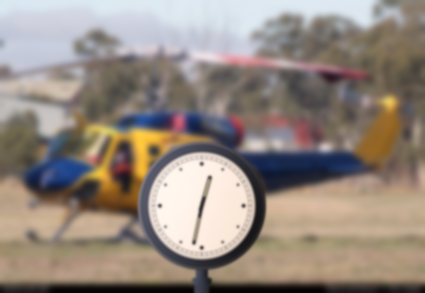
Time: 12h32
